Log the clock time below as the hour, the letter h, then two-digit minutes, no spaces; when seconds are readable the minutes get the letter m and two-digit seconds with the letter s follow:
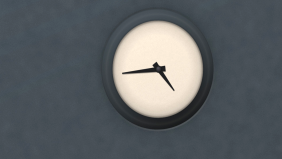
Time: 4h44
